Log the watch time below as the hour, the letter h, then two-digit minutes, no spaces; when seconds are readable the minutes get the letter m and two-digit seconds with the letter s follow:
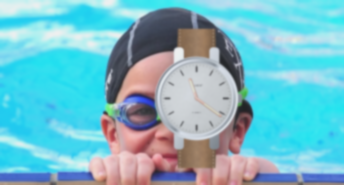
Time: 11h21
